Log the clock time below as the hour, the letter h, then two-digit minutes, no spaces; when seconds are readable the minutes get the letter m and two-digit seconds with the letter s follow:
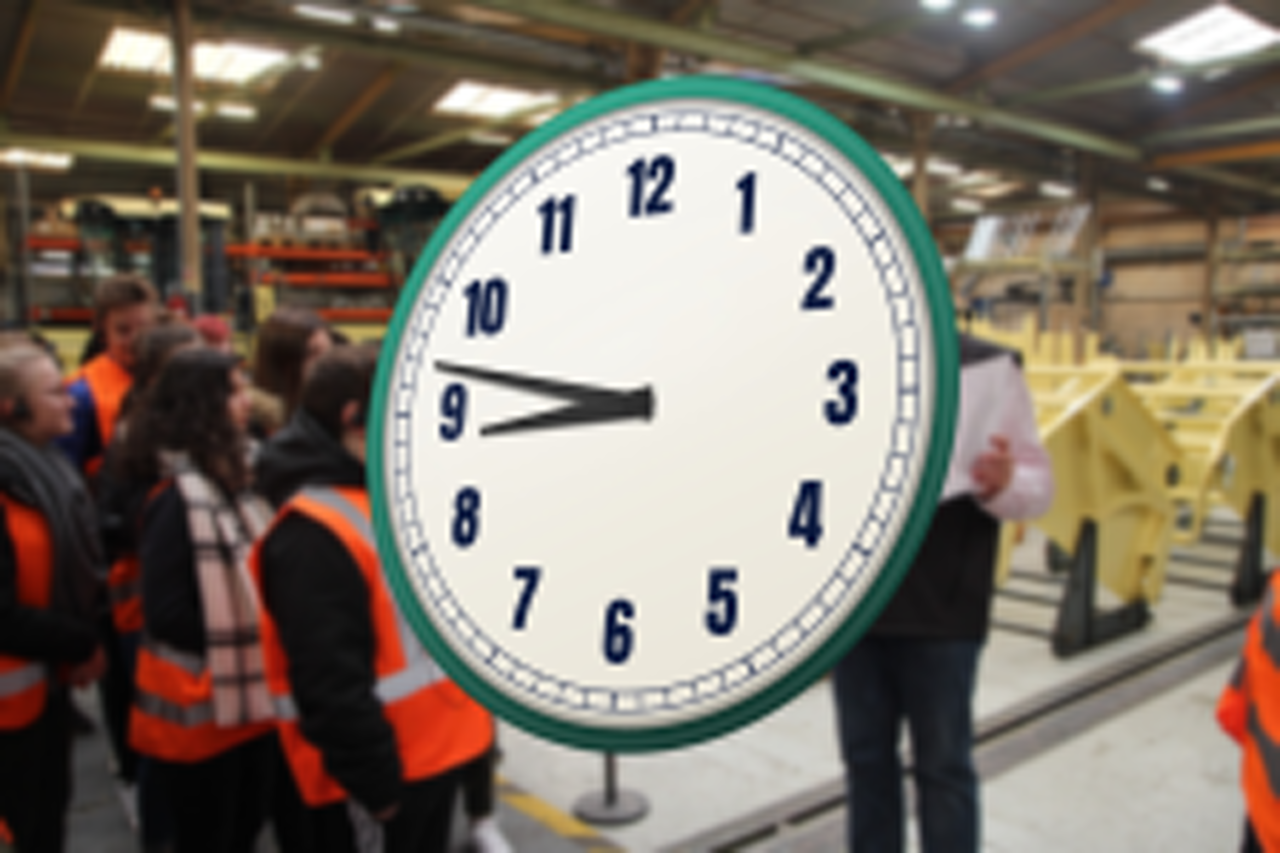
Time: 8h47
